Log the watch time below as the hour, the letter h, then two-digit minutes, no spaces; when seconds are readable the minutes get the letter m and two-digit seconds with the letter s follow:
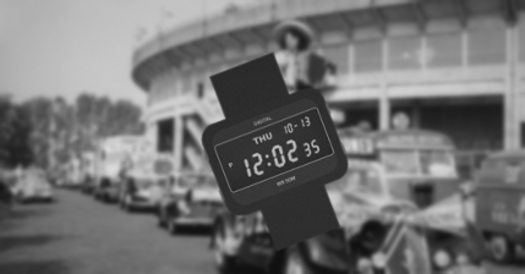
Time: 12h02m35s
